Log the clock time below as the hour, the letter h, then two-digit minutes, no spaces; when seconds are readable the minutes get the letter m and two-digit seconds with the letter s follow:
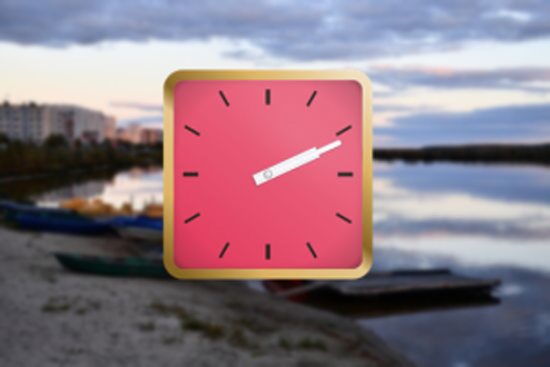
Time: 2h11
